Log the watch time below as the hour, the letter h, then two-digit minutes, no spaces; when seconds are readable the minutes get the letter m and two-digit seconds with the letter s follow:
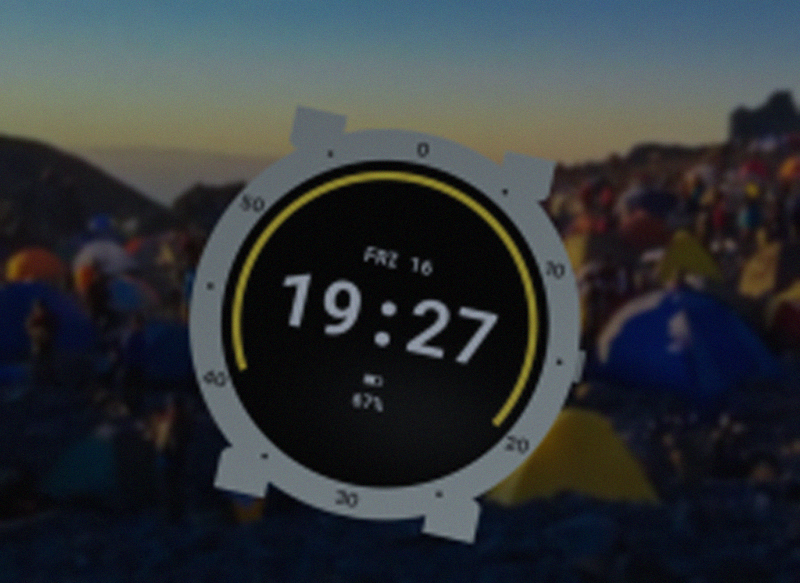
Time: 19h27
